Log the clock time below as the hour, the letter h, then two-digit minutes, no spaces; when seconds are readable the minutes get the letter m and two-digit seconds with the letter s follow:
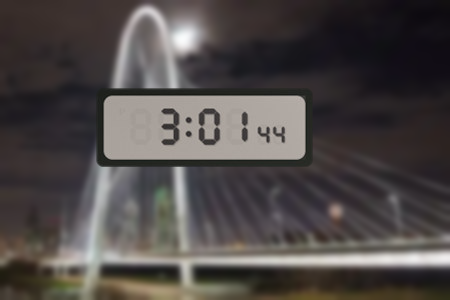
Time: 3h01m44s
